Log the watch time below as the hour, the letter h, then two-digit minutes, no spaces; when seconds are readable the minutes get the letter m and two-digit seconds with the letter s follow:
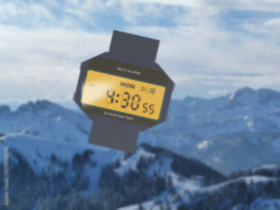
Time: 4h30m55s
